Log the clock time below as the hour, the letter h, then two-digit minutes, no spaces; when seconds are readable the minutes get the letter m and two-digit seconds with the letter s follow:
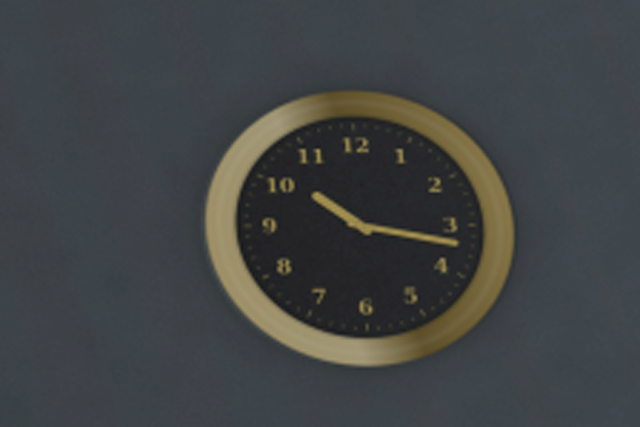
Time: 10h17
